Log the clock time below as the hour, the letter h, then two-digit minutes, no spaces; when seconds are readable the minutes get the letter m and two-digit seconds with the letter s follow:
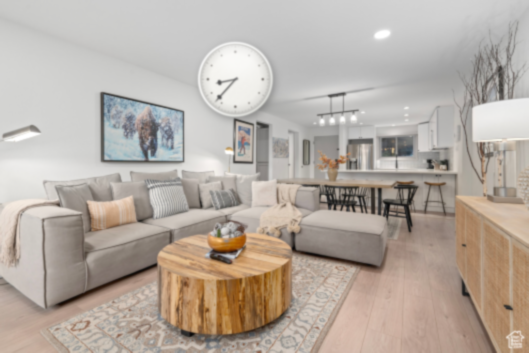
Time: 8h37
